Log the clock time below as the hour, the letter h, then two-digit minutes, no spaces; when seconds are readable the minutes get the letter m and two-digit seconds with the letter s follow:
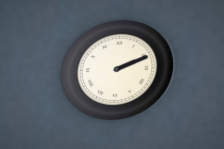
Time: 2h11
